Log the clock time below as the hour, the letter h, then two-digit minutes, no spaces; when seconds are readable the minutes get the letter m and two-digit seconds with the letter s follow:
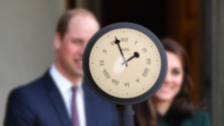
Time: 1h57
